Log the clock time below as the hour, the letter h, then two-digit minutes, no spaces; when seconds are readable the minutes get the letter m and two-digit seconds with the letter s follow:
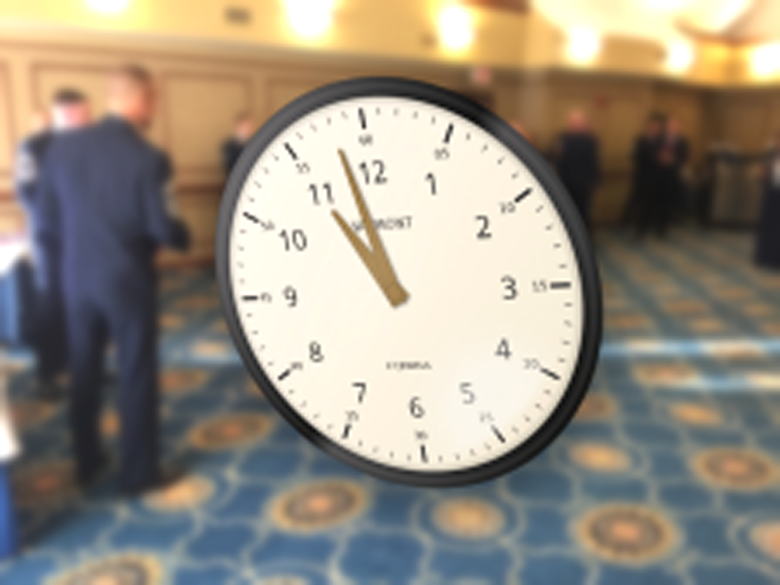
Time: 10h58
